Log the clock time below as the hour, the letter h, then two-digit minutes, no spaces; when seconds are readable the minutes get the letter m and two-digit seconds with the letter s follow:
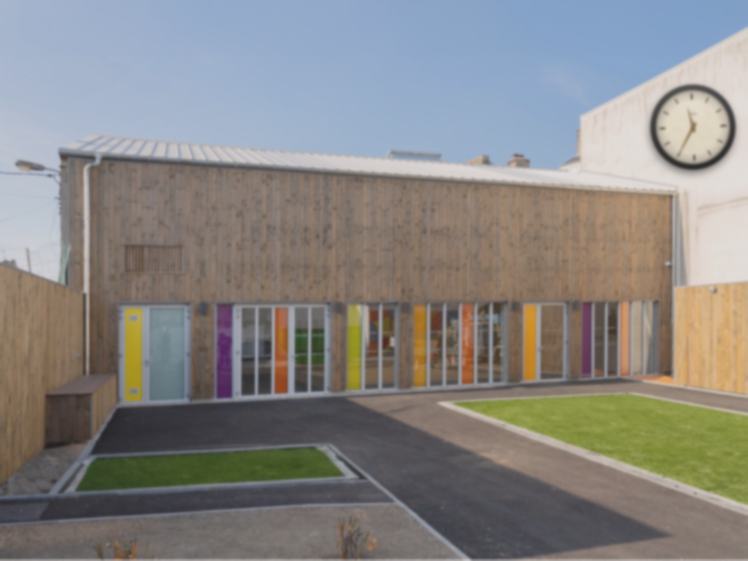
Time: 11h35
